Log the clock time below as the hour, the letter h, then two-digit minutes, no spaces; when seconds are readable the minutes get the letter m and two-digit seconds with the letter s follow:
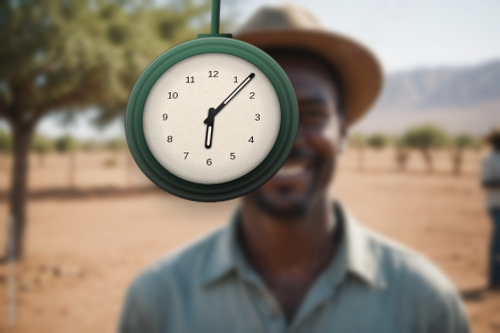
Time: 6h07
